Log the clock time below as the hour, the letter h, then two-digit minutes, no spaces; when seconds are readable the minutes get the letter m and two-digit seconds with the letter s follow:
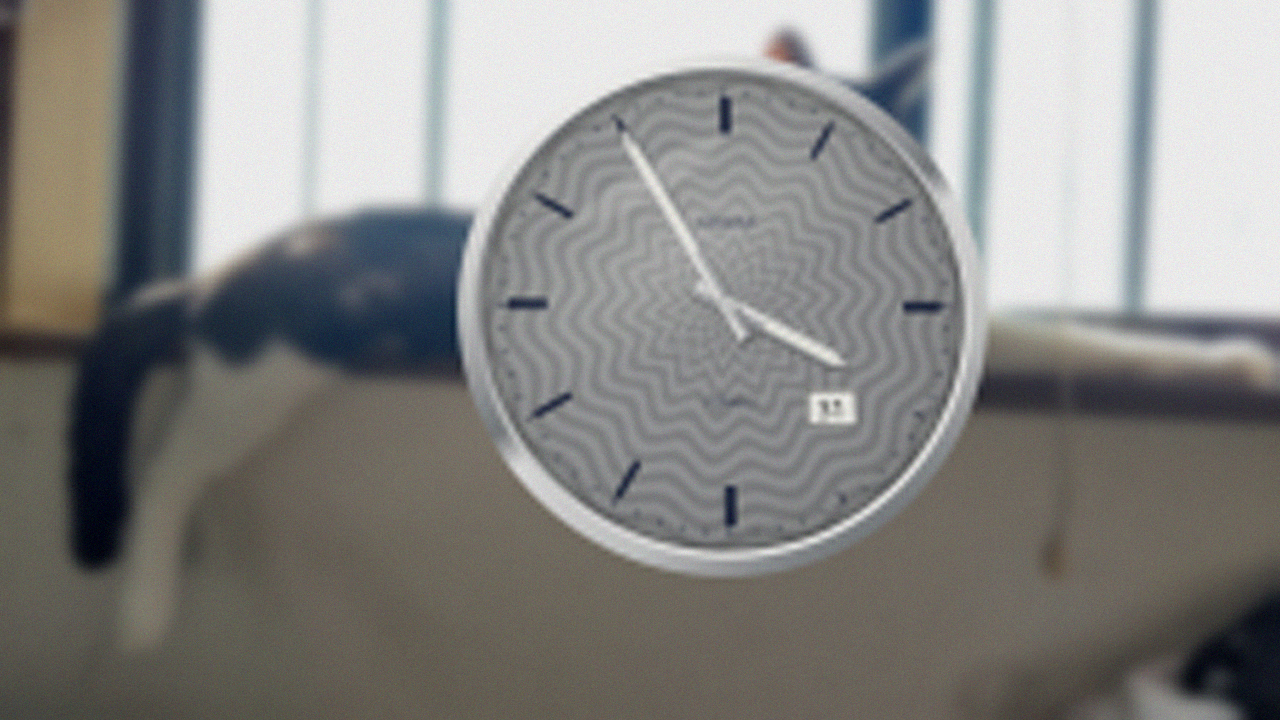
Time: 3h55
